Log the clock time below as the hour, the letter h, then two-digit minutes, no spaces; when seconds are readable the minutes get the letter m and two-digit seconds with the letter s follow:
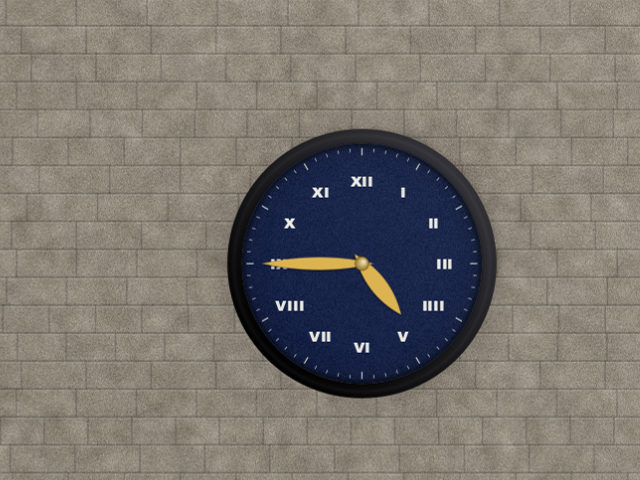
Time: 4h45
